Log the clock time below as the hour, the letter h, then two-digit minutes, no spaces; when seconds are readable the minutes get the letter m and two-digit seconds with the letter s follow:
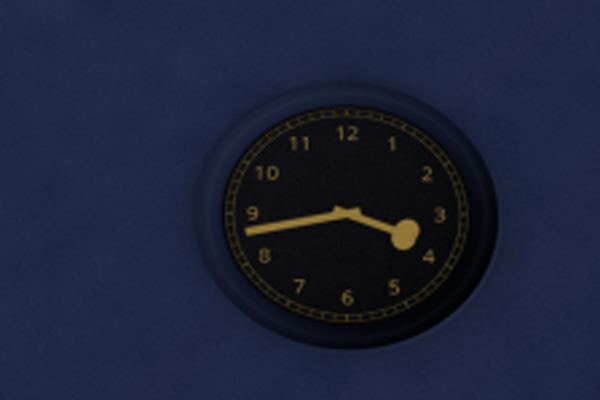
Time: 3h43
